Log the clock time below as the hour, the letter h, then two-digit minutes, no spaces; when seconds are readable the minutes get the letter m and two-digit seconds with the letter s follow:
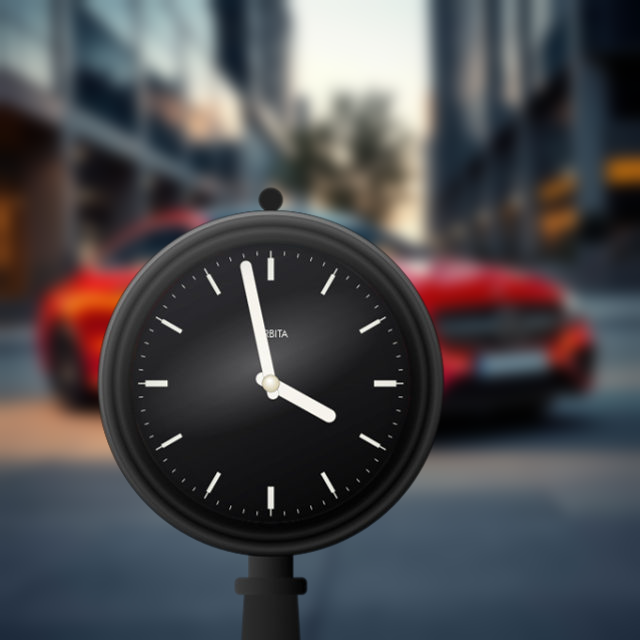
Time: 3h58
